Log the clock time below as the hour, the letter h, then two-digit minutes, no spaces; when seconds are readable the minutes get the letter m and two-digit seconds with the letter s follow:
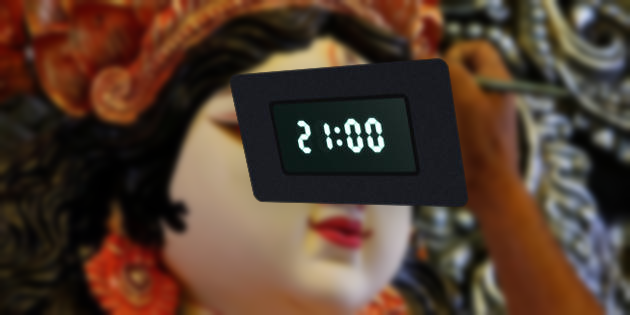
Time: 21h00
